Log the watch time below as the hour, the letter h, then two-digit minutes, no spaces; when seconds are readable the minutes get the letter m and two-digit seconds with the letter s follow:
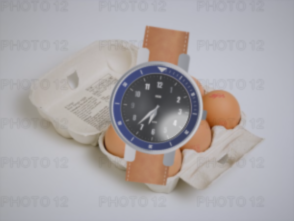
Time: 6h37
